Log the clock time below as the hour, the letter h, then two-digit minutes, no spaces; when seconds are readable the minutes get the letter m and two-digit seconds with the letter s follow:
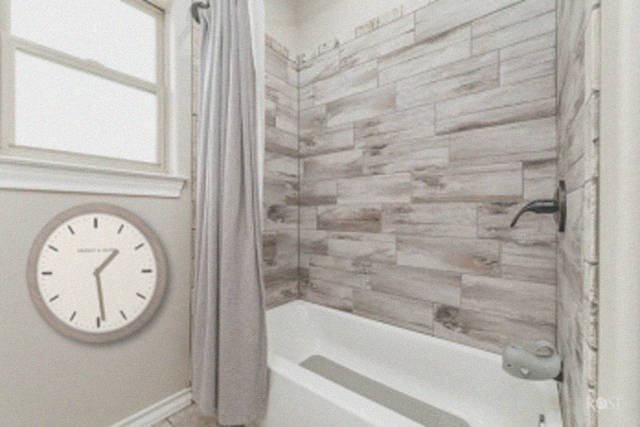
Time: 1h29
